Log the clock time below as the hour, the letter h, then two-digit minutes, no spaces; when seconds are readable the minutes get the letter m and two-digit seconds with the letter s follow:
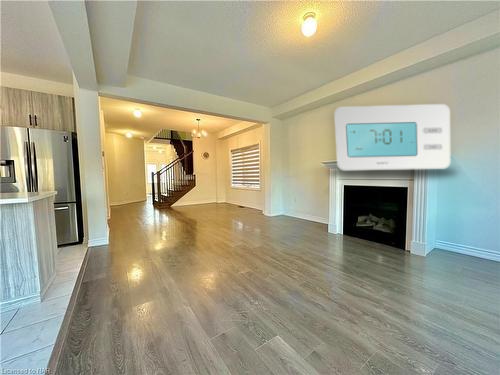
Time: 7h01
